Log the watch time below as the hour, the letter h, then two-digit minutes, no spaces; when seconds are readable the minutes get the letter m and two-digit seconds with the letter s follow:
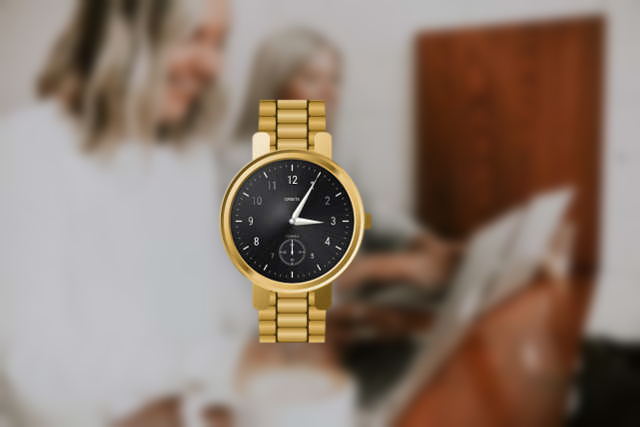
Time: 3h05
